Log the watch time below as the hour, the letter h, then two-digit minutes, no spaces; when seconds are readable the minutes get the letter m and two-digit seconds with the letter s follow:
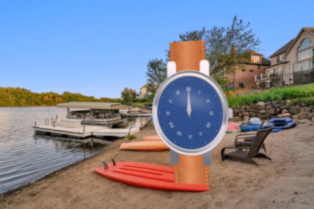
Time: 12h00
